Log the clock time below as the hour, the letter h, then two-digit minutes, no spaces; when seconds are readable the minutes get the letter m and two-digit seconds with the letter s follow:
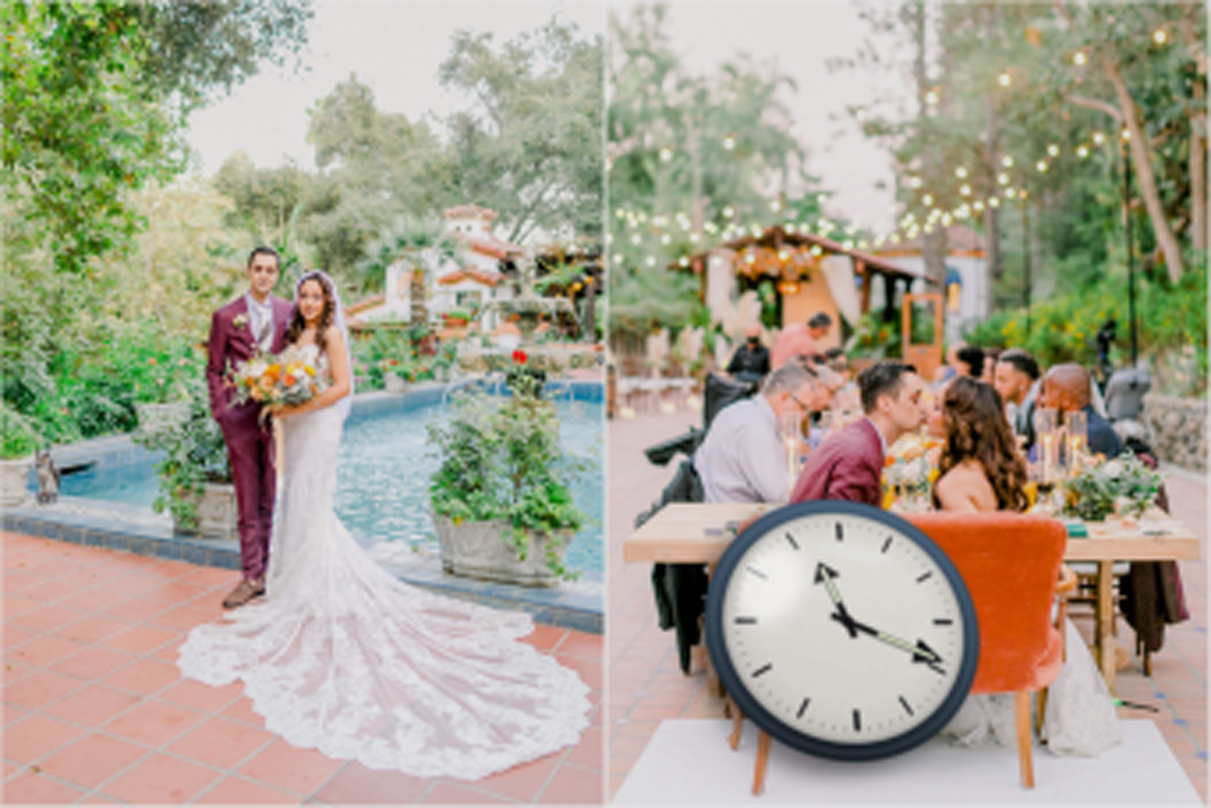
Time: 11h19
